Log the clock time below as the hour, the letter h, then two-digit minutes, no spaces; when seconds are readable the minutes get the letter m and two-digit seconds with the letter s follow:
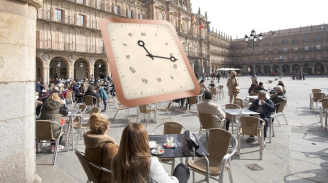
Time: 11h17
